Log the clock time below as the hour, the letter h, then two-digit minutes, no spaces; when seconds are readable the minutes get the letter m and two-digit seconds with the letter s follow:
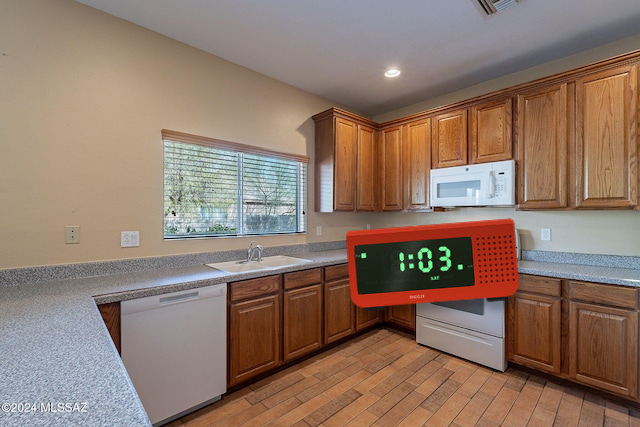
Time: 1h03
